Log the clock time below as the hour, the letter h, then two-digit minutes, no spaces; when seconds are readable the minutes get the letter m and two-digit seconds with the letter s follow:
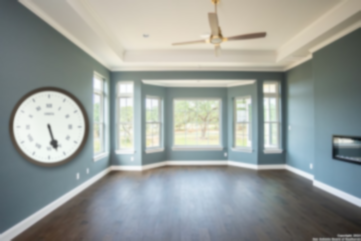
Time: 5h27
